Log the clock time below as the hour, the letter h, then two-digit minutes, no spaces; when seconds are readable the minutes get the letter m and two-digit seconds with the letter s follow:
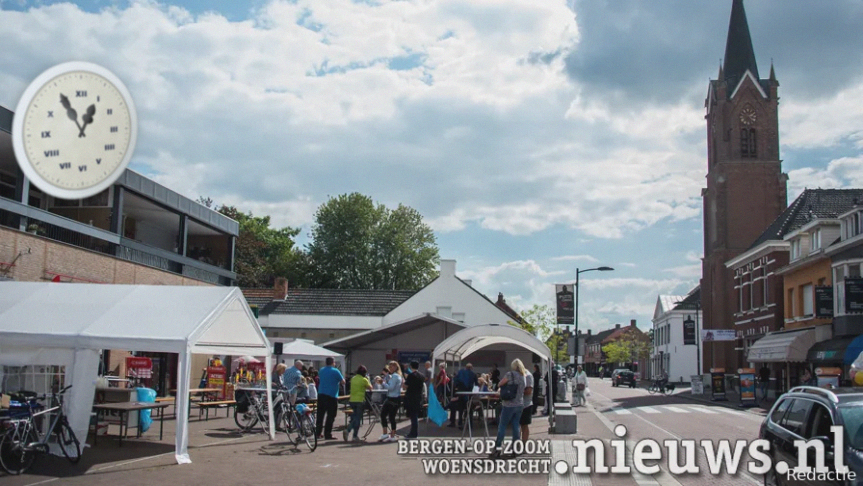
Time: 12h55
